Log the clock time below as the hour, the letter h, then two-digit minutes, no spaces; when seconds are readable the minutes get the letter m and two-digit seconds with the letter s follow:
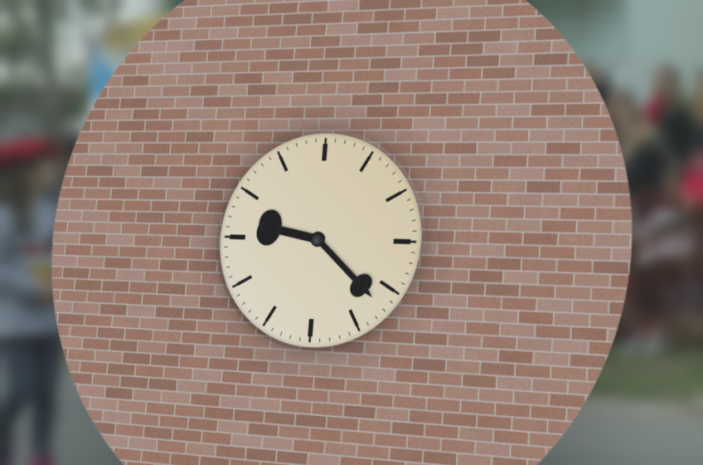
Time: 9h22
